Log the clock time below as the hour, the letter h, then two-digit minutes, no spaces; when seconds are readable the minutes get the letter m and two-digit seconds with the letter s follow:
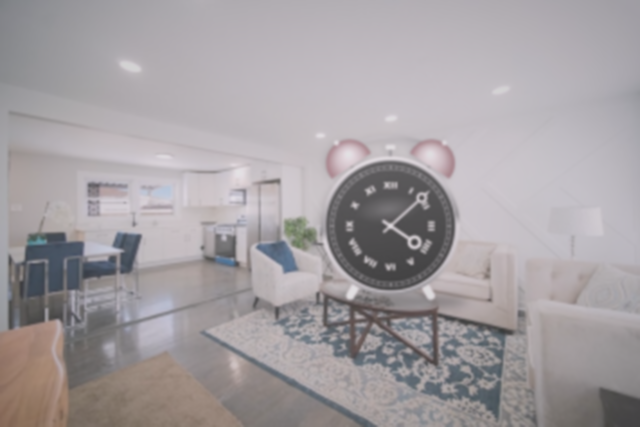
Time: 4h08
